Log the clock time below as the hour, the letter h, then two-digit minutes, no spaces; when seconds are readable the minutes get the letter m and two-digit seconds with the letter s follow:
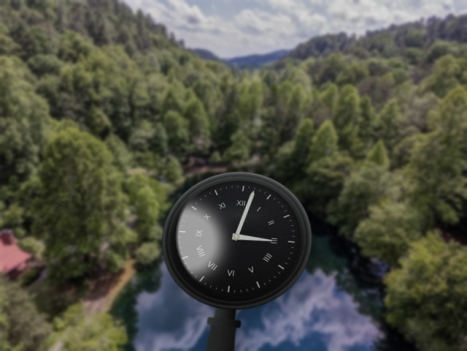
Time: 3h02
